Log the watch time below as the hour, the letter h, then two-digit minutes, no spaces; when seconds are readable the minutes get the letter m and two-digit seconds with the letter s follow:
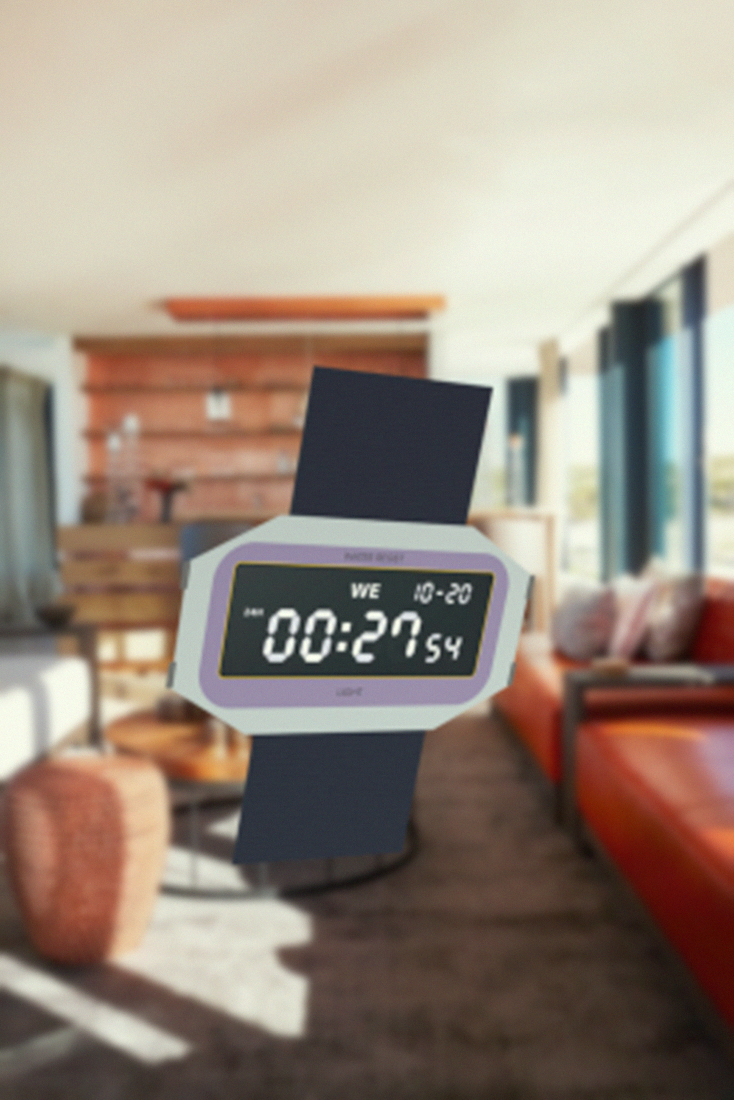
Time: 0h27m54s
